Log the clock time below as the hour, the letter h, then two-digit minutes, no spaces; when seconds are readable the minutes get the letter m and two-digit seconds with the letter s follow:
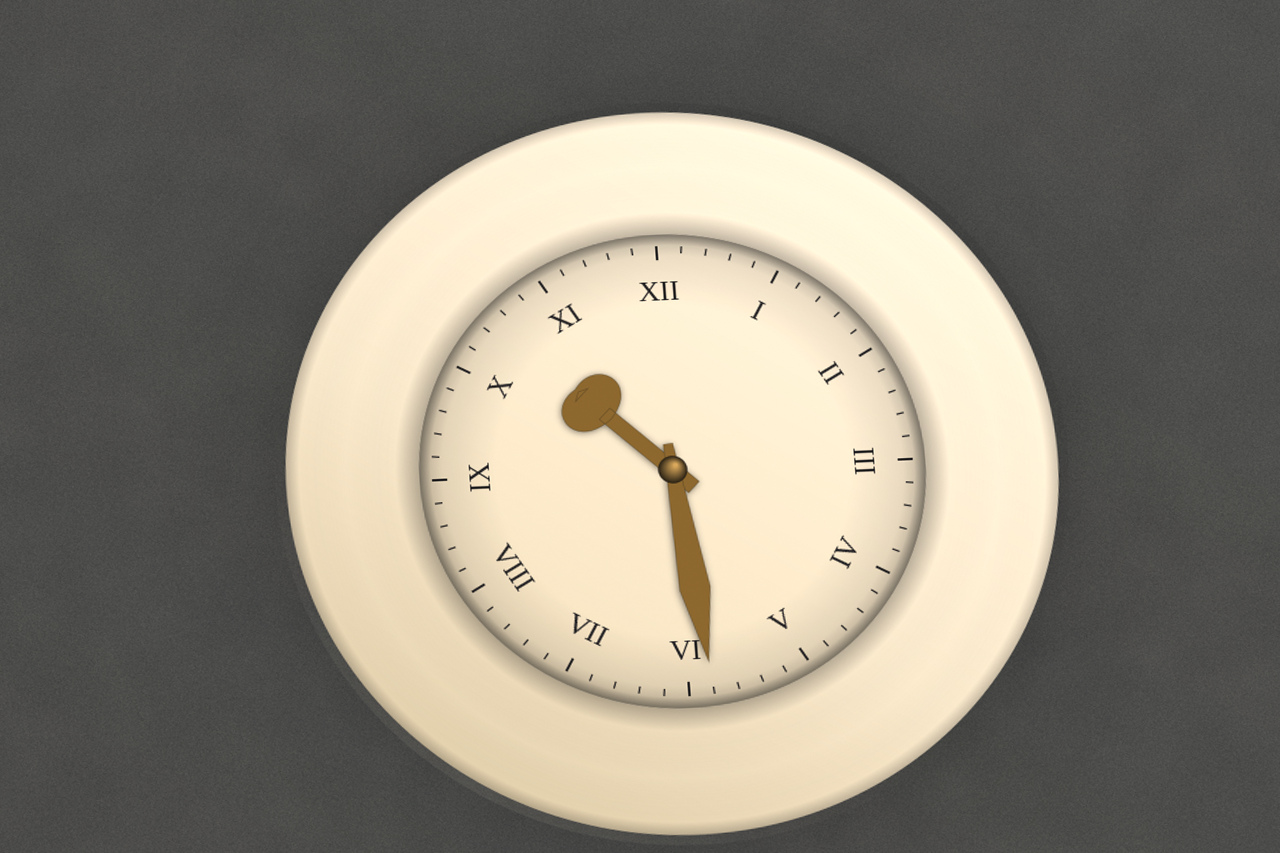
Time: 10h29
